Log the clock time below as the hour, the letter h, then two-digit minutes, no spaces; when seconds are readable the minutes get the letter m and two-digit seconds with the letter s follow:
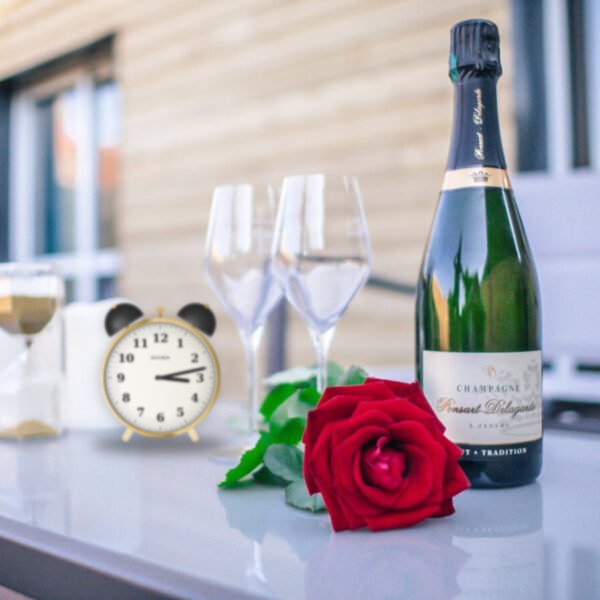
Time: 3h13
